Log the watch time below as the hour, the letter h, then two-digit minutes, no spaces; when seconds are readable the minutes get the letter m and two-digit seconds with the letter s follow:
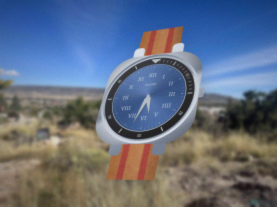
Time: 5h33
